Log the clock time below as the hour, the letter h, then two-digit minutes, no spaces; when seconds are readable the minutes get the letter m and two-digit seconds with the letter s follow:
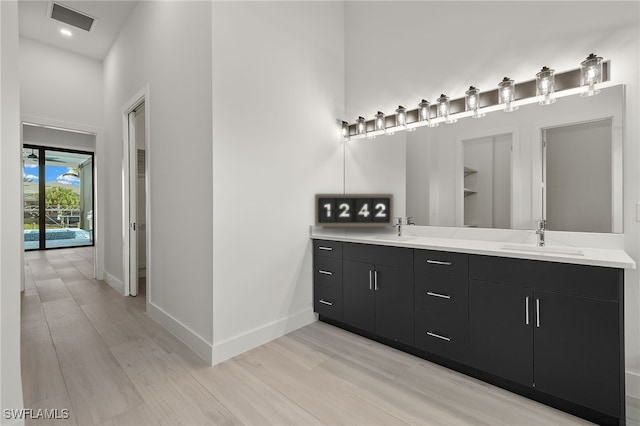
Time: 12h42
